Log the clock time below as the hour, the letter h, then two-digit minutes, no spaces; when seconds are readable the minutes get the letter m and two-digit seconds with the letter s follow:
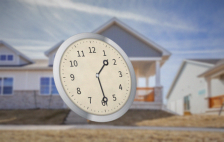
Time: 1h29
